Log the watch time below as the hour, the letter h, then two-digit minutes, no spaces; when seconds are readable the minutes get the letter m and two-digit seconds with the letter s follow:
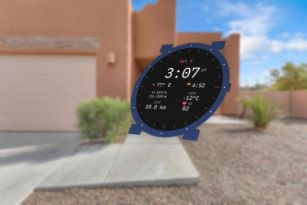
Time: 3h07
